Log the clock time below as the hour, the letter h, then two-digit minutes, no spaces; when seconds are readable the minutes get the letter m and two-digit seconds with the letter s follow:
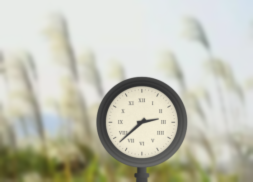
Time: 2h38
